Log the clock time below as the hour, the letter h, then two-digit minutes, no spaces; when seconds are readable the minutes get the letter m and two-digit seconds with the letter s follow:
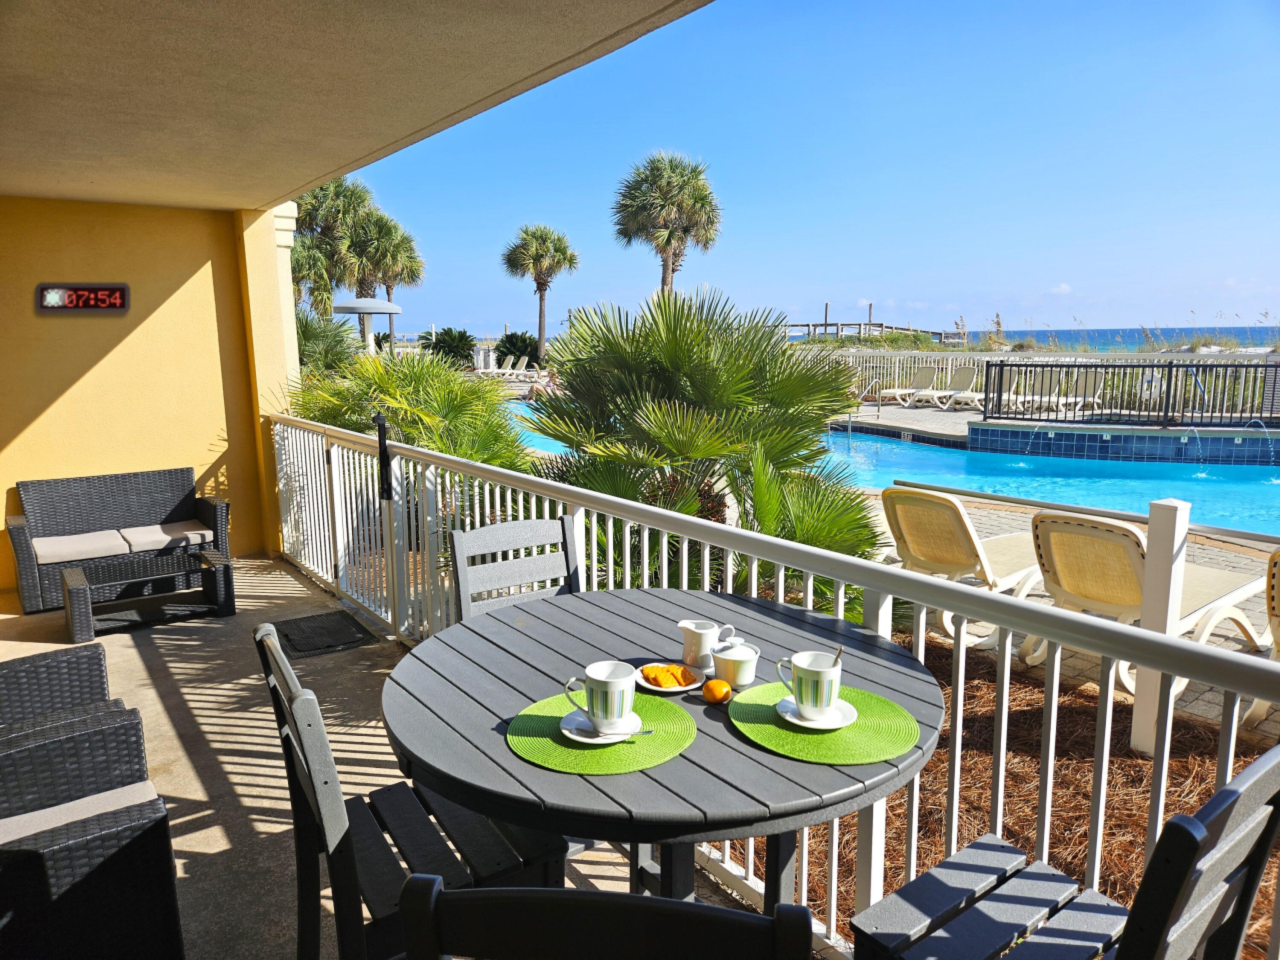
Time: 7h54
